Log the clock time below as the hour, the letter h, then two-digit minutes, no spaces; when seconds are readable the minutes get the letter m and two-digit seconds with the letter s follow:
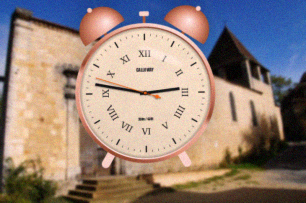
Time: 2h46m48s
